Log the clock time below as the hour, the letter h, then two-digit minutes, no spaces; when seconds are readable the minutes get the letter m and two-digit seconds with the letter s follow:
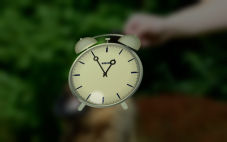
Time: 12h55
